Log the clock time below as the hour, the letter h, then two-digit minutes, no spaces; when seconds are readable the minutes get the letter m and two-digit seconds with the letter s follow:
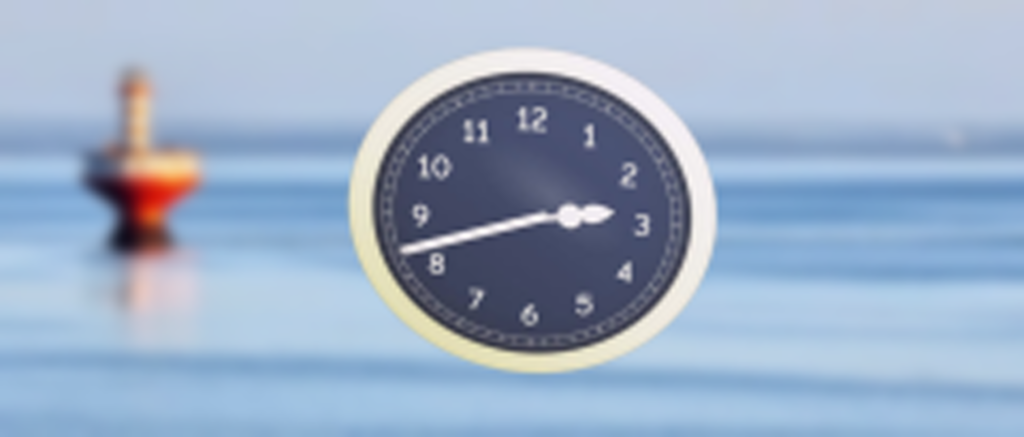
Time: 2h42
